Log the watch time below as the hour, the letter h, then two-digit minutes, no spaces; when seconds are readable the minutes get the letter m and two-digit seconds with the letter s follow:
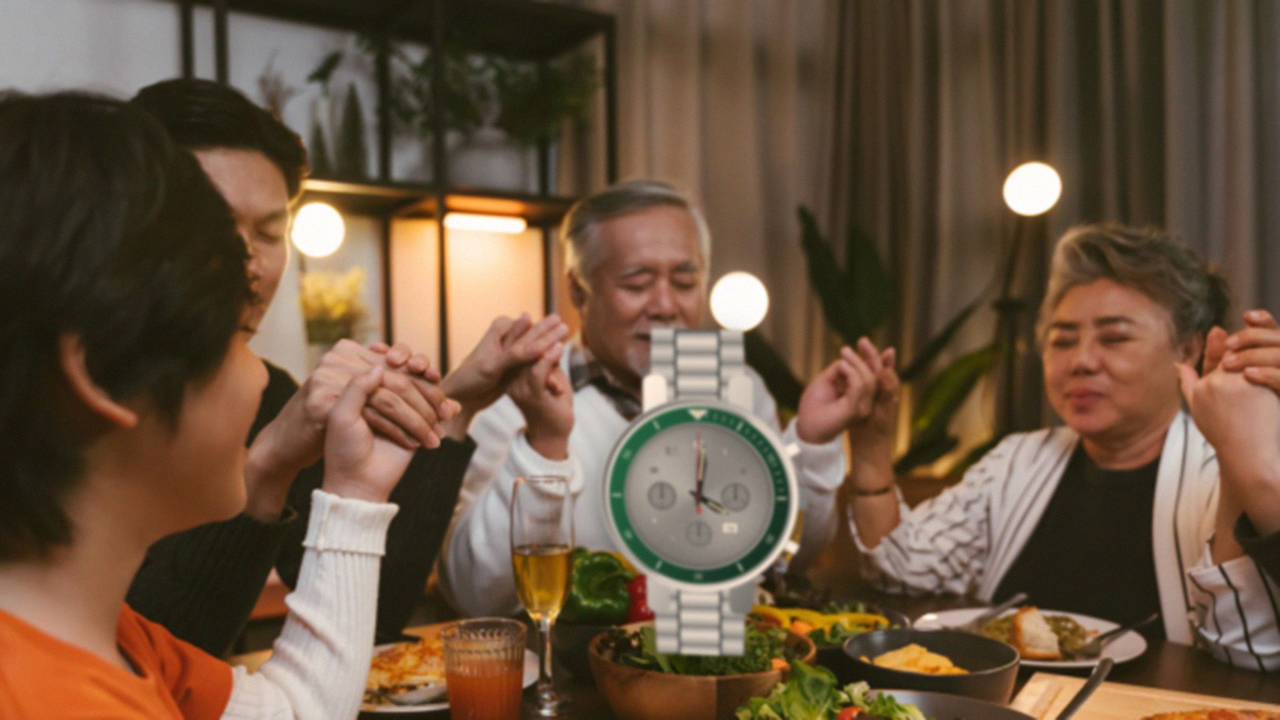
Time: 4h01
